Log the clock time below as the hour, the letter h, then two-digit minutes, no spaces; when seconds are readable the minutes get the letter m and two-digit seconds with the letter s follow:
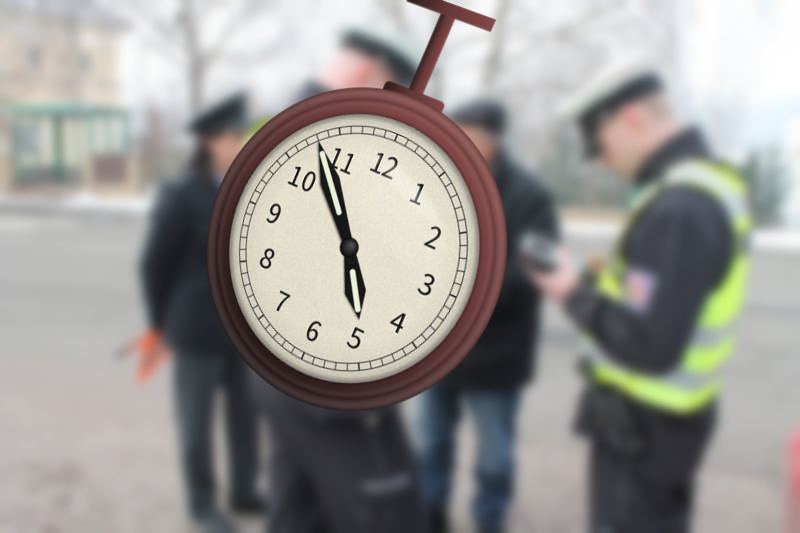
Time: 4h53
